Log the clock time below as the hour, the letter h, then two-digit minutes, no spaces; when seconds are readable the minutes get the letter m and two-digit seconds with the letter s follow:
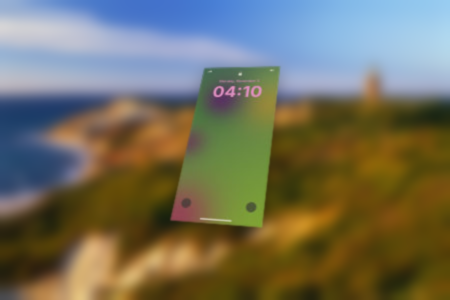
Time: 4h10
